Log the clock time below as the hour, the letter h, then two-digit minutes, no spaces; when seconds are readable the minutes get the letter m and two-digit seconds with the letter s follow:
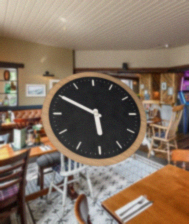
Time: 5h50
